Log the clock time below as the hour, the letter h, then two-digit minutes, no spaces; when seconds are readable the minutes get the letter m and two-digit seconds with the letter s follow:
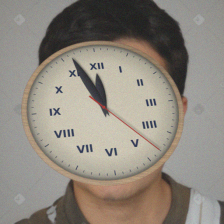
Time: 11h56m23s
